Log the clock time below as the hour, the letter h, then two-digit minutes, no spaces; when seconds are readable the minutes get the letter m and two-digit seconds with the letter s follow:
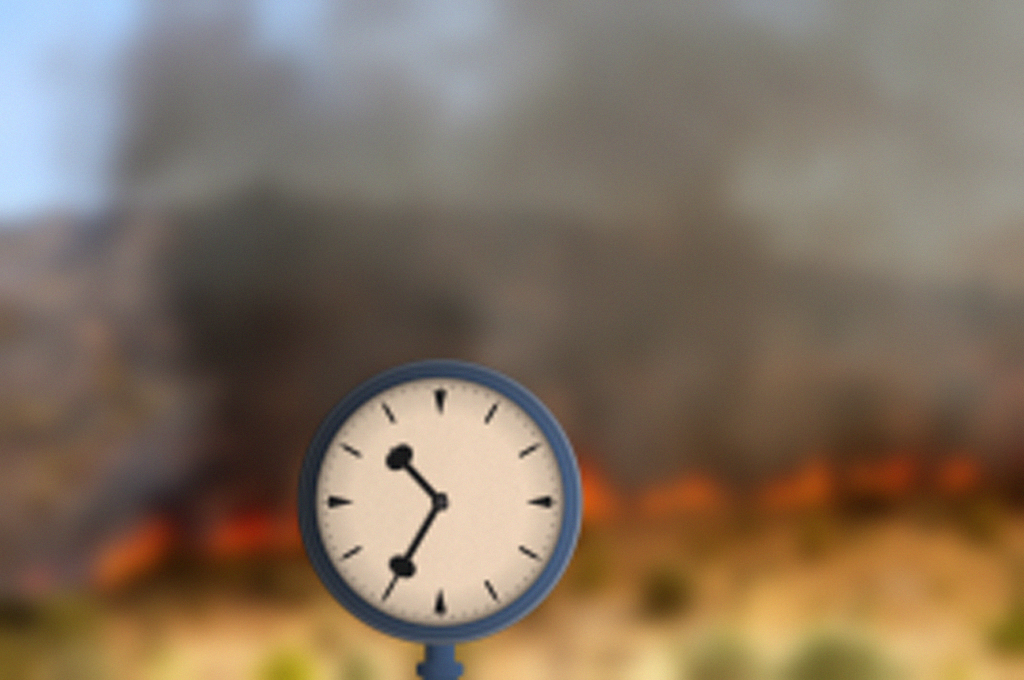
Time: 10h35
